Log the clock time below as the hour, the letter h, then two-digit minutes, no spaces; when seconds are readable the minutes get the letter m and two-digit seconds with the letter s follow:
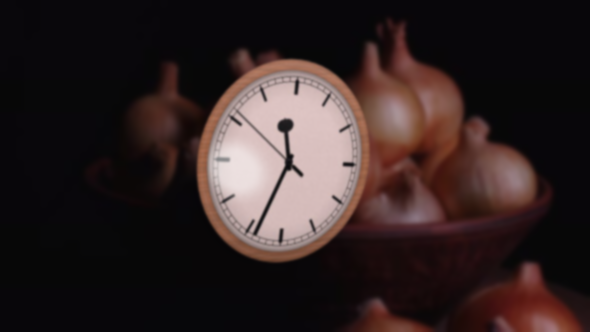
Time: 11h33m51s
